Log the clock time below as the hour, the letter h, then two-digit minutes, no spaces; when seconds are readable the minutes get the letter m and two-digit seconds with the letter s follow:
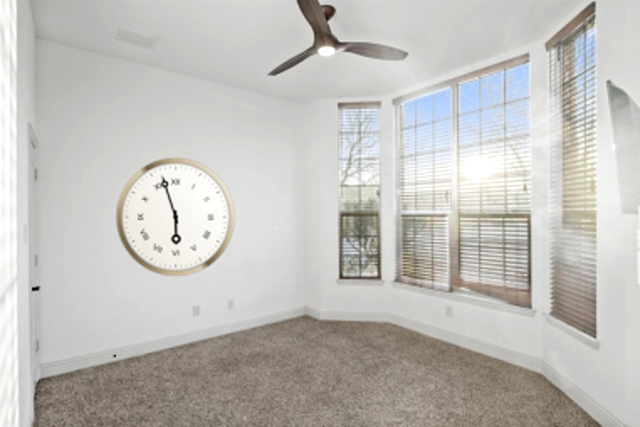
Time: 5h57
